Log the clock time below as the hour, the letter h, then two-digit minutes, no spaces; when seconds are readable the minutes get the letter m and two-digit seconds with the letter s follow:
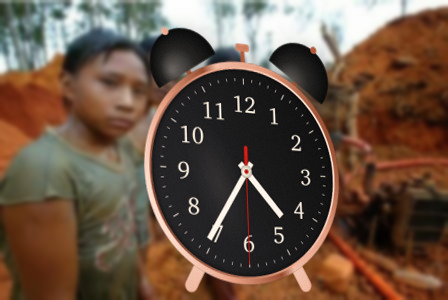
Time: 4h35m30s
